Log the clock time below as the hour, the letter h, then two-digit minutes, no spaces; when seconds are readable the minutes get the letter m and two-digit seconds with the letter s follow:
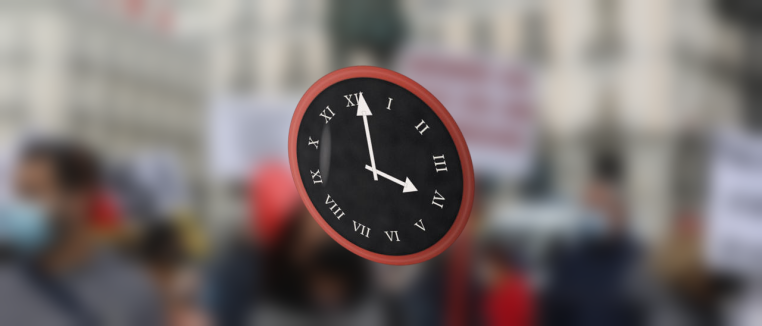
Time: 4h01
